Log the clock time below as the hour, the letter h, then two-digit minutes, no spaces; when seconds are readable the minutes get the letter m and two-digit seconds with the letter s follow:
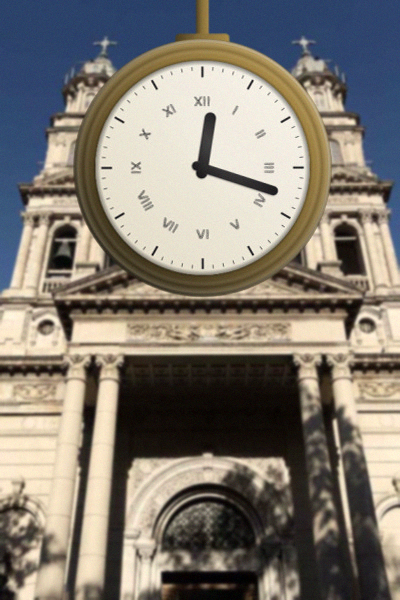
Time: 12h18
